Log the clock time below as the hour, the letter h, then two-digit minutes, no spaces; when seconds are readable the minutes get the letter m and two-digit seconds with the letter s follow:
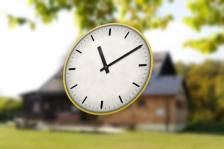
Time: 11h10
